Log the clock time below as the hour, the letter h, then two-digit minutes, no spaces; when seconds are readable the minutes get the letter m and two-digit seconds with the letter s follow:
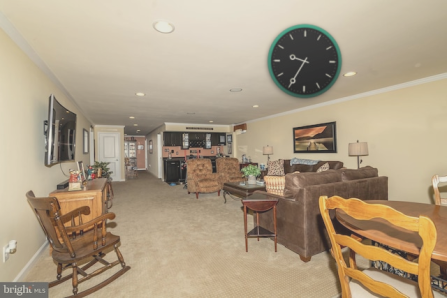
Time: 9h35
